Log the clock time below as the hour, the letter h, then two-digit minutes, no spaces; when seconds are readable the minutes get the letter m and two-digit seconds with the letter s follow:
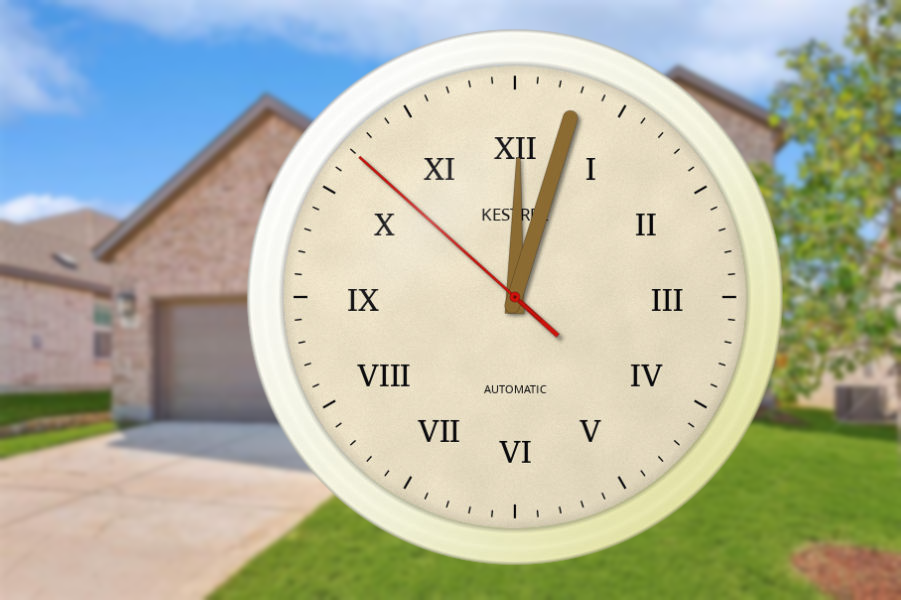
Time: 12h02m52s
